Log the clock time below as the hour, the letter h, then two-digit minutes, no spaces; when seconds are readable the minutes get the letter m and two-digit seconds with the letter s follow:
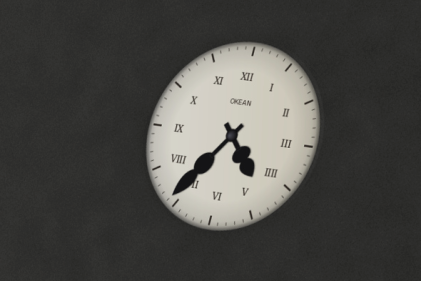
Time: 4h36
